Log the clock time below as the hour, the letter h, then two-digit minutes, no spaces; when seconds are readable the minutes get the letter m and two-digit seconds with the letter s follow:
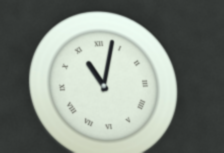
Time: 11h03
